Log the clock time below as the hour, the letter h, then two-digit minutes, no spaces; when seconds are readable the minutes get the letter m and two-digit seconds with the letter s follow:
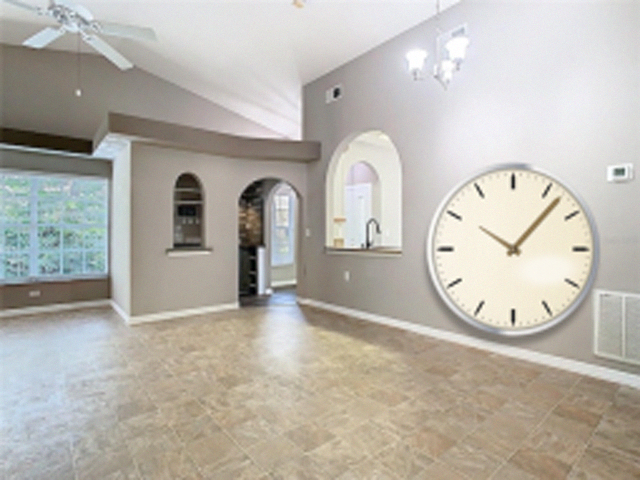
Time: 10h07
